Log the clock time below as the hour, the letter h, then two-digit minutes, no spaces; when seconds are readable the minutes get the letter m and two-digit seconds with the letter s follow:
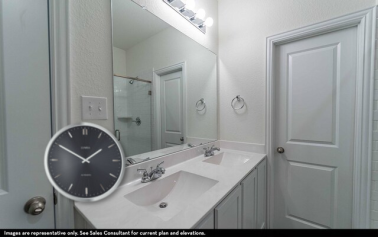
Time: 1h50
